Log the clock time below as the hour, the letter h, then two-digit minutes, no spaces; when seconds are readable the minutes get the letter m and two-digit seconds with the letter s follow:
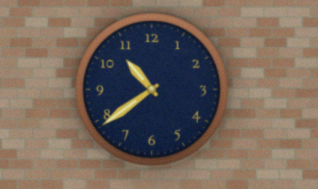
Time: 10h39
